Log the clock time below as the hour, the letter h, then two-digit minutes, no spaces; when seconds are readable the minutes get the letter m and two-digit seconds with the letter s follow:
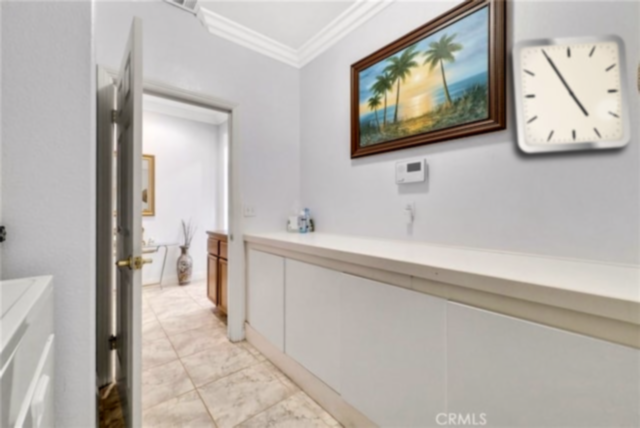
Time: 4h55
